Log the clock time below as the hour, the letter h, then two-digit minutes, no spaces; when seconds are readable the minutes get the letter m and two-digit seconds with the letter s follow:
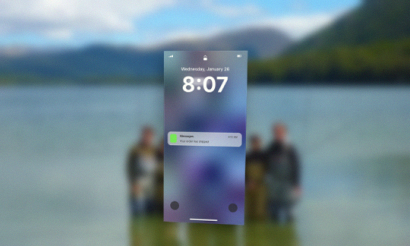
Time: 8h07
